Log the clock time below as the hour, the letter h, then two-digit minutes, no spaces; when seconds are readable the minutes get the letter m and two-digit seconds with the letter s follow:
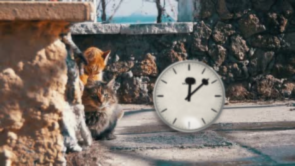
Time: 12h08
